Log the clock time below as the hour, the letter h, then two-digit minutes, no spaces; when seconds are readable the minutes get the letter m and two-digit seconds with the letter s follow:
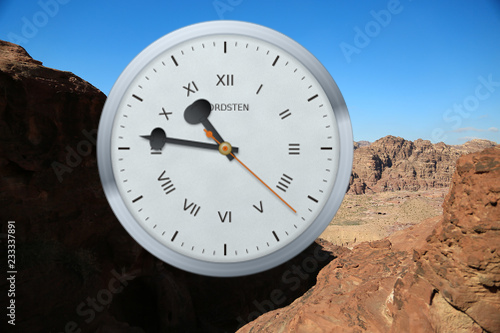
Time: 10h46m22s
